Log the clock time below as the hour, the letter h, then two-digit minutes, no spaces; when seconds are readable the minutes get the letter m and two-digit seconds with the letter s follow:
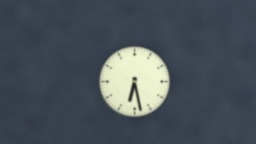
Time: 6h28
